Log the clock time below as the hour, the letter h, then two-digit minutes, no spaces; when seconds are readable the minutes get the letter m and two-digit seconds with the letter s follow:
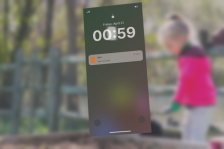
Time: 0h59
